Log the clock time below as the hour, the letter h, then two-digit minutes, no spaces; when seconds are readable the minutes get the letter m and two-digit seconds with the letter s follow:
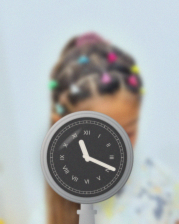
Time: 11h19
